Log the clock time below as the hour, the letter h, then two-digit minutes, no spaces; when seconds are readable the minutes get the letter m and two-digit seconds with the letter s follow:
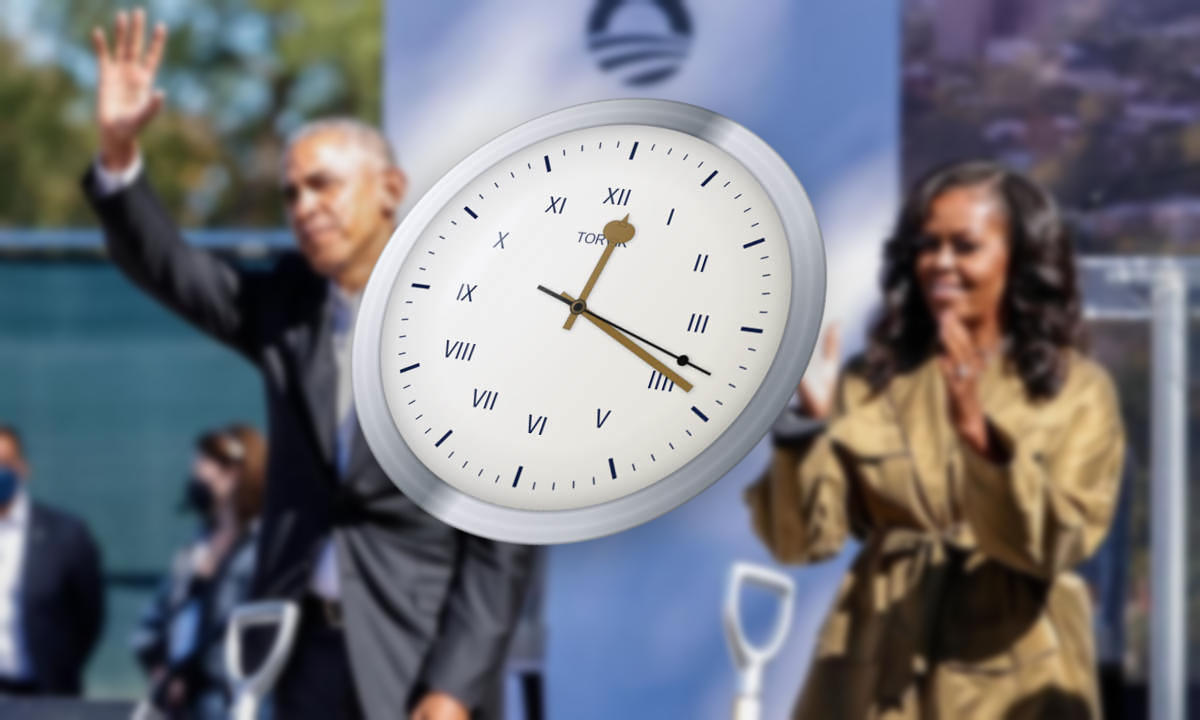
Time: 12h19m18s
